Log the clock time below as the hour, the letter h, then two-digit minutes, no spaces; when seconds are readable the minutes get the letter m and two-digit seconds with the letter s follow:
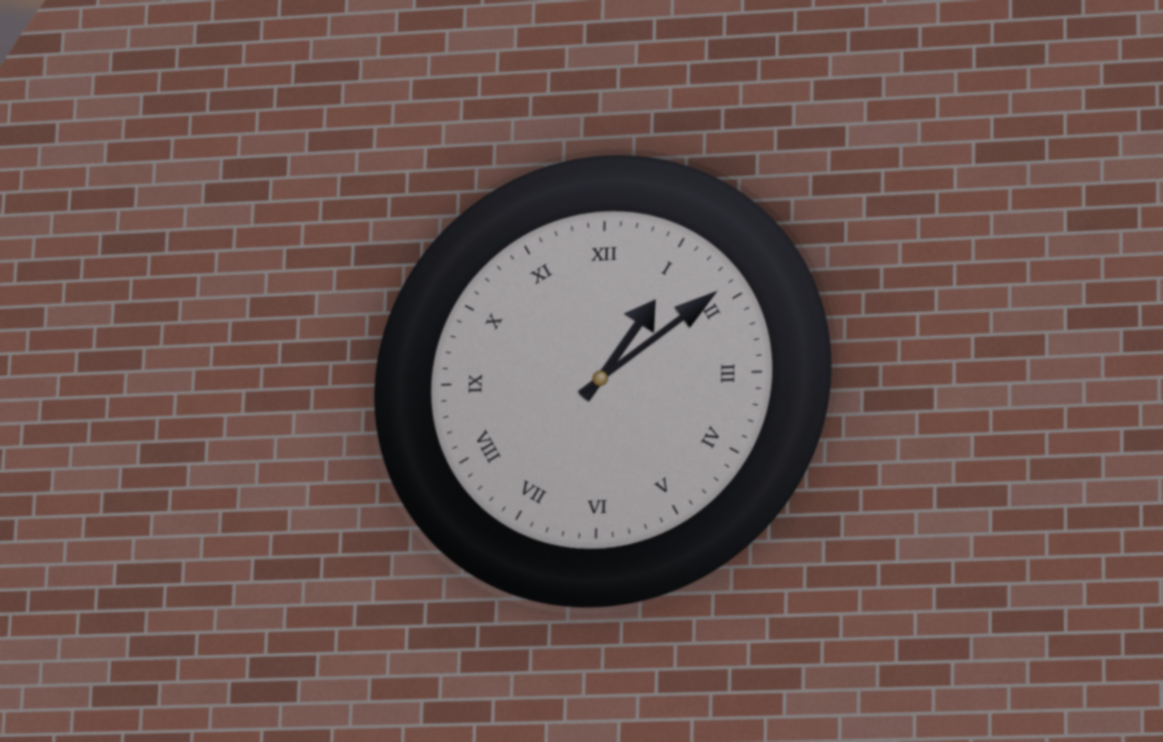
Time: 1h09
